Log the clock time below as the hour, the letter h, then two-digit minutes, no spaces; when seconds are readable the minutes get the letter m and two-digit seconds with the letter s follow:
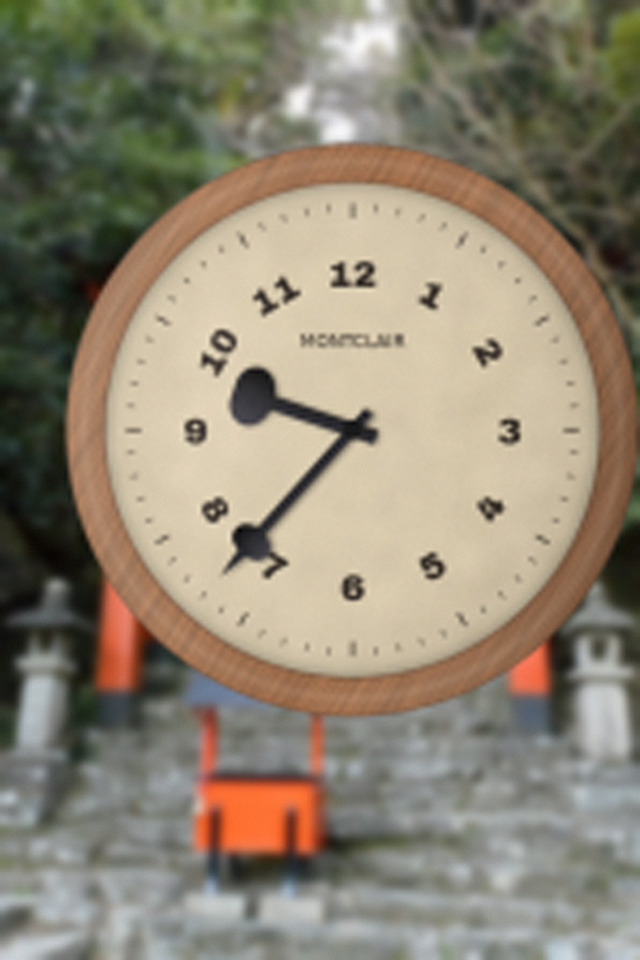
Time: 9h37
